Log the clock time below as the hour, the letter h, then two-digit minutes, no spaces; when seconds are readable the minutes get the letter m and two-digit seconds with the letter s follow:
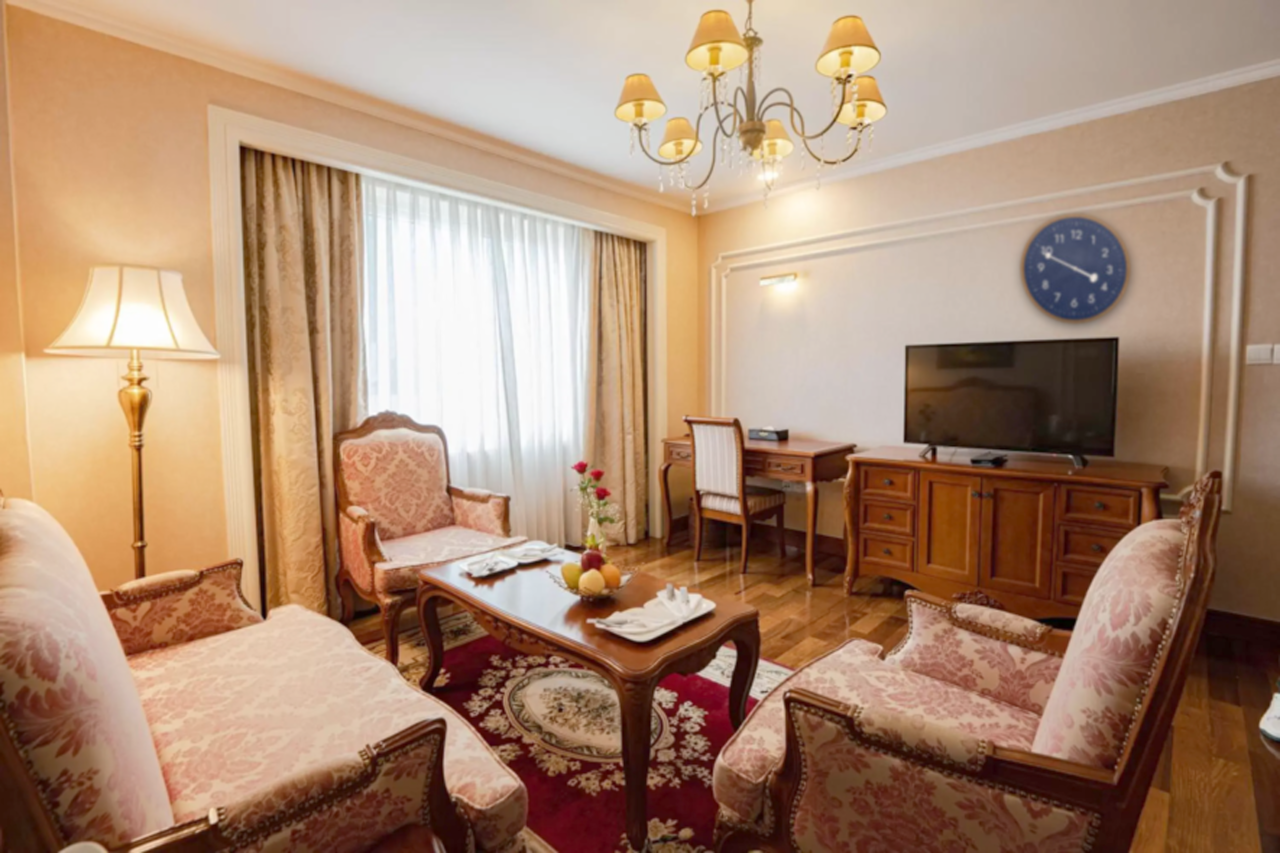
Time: 3h49
